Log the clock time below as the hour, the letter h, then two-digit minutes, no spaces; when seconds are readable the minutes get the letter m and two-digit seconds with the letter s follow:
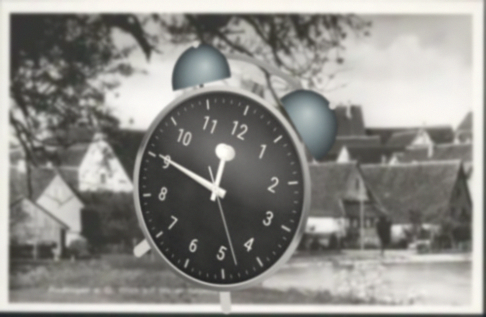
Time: 11h45m23s
